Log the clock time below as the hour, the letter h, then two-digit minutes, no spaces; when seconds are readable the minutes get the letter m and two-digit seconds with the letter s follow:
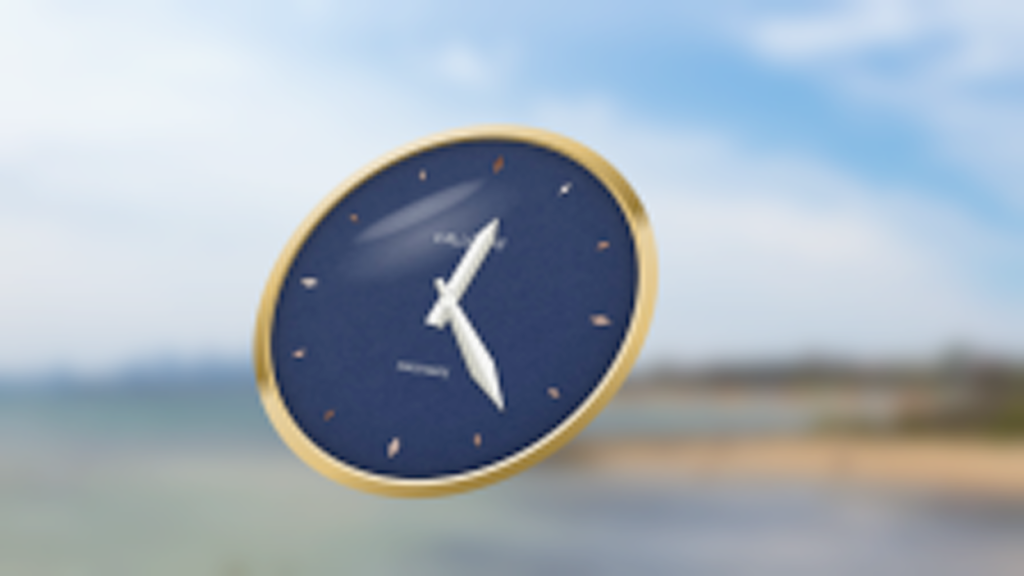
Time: 12h23
